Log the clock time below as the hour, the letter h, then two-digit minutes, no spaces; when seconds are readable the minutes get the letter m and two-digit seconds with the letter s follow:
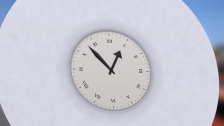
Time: 12h53
